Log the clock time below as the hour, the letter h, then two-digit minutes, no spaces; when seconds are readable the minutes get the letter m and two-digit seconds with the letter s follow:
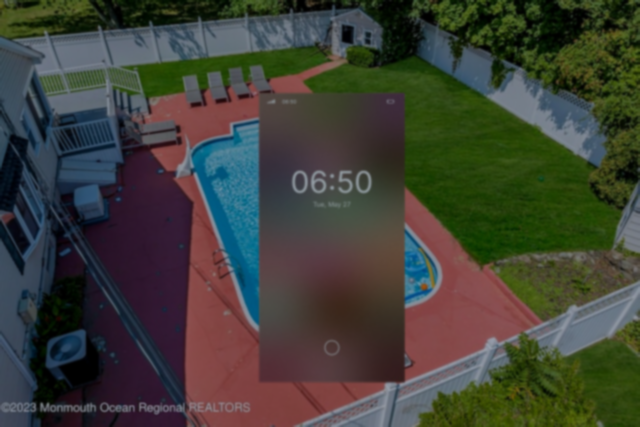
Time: 6h50
